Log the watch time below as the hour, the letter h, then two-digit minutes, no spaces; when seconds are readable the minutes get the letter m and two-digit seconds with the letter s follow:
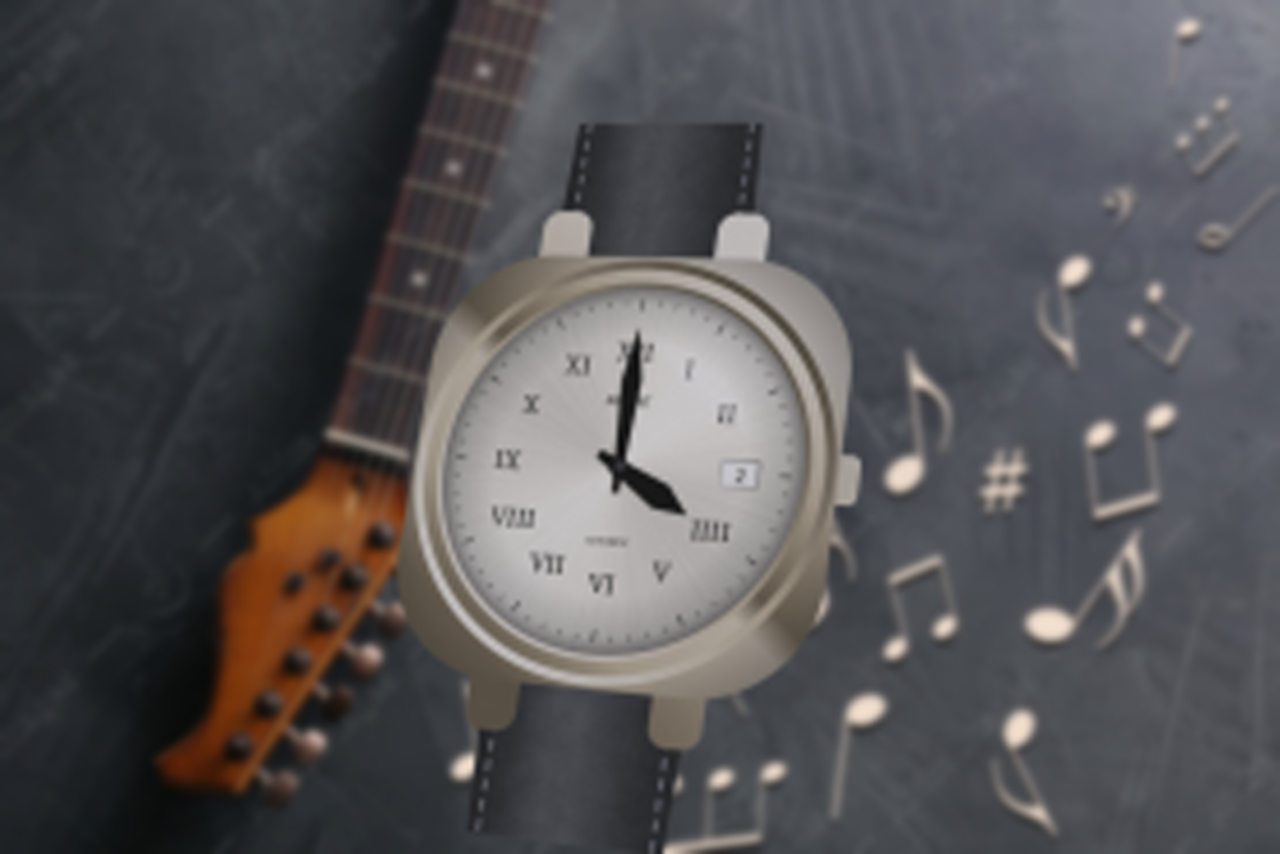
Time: 4h00
